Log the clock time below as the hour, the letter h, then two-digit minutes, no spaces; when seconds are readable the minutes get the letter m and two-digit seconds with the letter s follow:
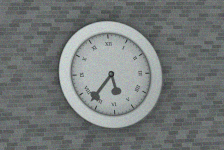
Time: 5h37
